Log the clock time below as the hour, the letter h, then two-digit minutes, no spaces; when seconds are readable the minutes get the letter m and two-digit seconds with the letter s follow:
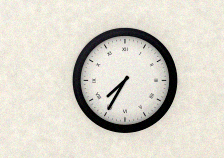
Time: 7h35
